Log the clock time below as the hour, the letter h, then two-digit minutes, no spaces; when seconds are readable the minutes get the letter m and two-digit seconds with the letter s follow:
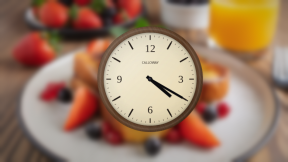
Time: 4h20
